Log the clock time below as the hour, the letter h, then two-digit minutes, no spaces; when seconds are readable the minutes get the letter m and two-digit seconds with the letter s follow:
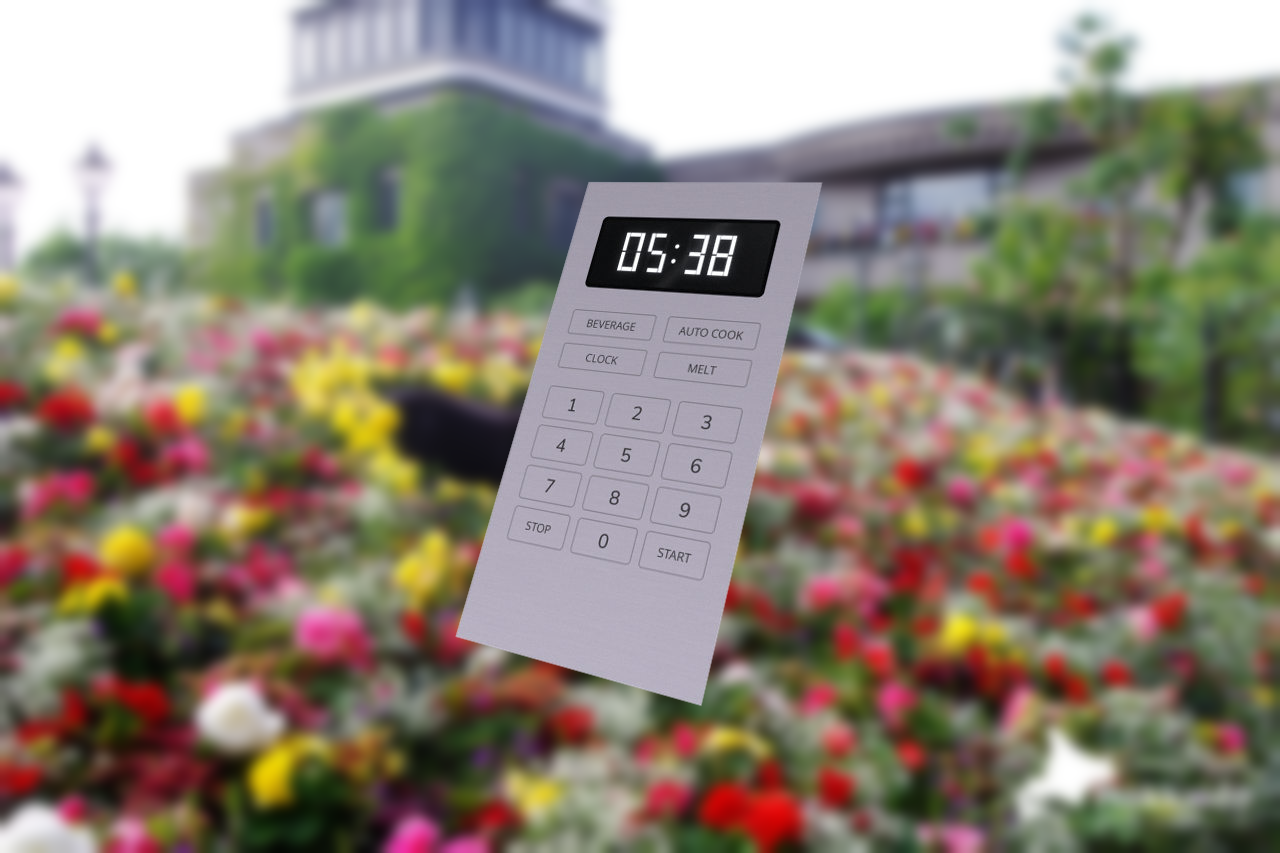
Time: 5h38
